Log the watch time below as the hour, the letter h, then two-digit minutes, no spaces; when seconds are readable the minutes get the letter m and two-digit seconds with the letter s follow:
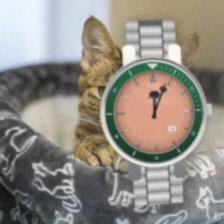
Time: 12h04
